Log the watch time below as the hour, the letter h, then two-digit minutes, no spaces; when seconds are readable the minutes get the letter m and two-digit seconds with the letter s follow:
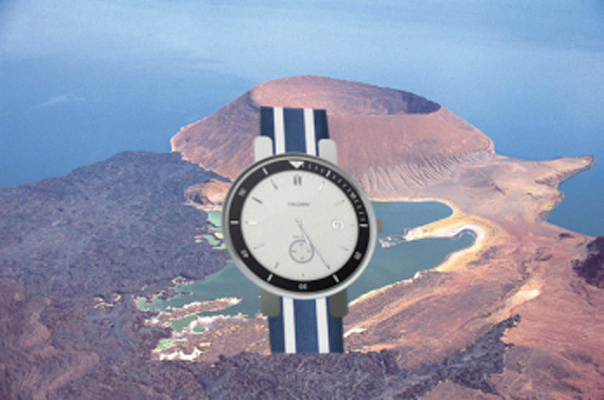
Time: 5h25
